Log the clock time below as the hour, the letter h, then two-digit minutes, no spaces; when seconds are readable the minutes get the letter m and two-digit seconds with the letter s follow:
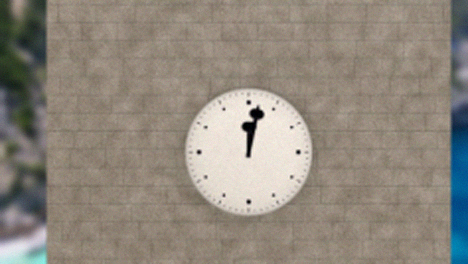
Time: 12h02
